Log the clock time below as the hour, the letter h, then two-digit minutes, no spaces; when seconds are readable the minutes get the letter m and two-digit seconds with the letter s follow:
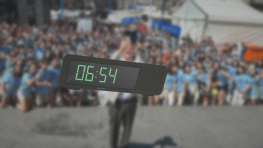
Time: 6h54
